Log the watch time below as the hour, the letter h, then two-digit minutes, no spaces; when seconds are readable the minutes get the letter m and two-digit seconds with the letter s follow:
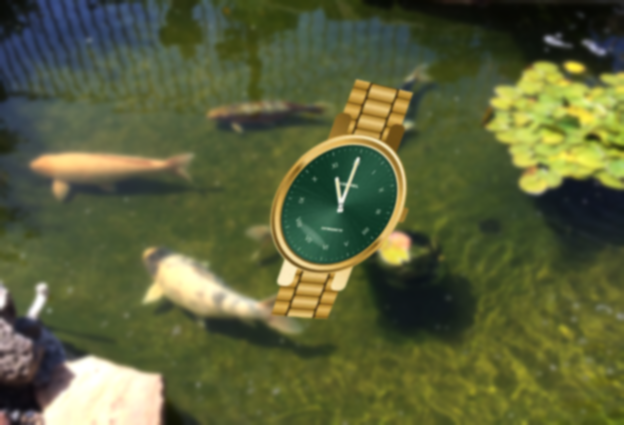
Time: 11h00
